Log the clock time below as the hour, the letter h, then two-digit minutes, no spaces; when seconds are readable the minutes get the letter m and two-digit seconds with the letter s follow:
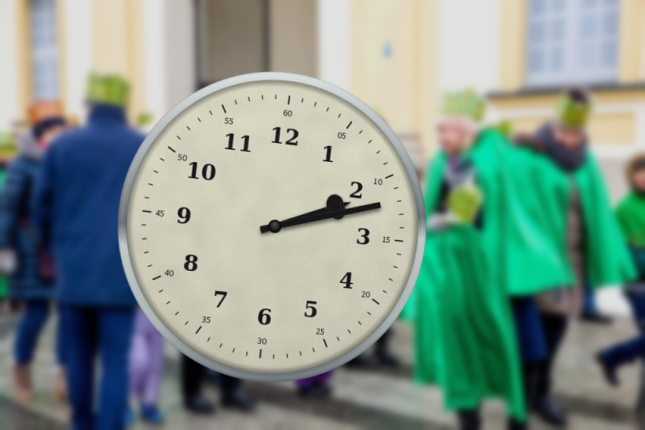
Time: 2h12
